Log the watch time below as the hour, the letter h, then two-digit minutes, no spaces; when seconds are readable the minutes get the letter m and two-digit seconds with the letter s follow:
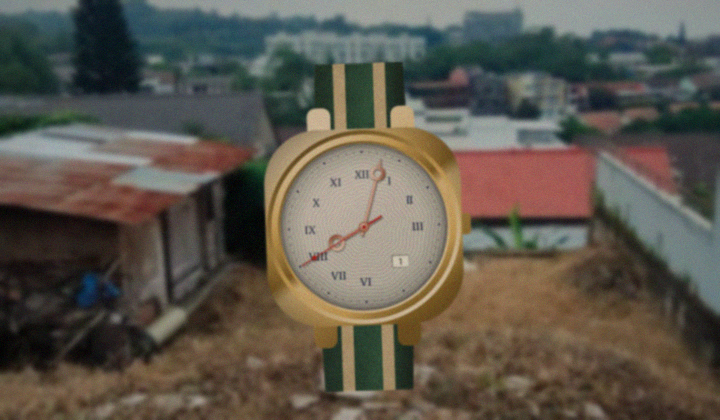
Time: 8h02m40s
